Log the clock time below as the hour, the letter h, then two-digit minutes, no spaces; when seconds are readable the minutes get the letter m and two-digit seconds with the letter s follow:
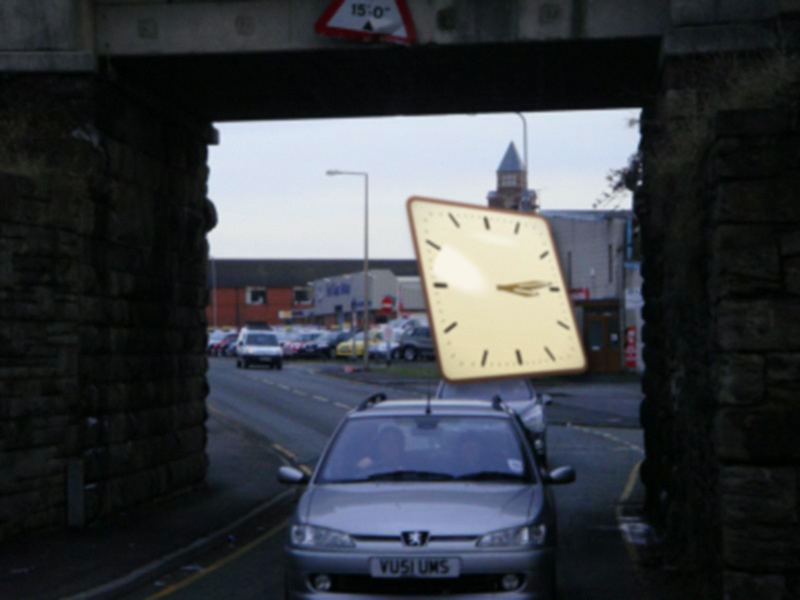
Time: 3h14
